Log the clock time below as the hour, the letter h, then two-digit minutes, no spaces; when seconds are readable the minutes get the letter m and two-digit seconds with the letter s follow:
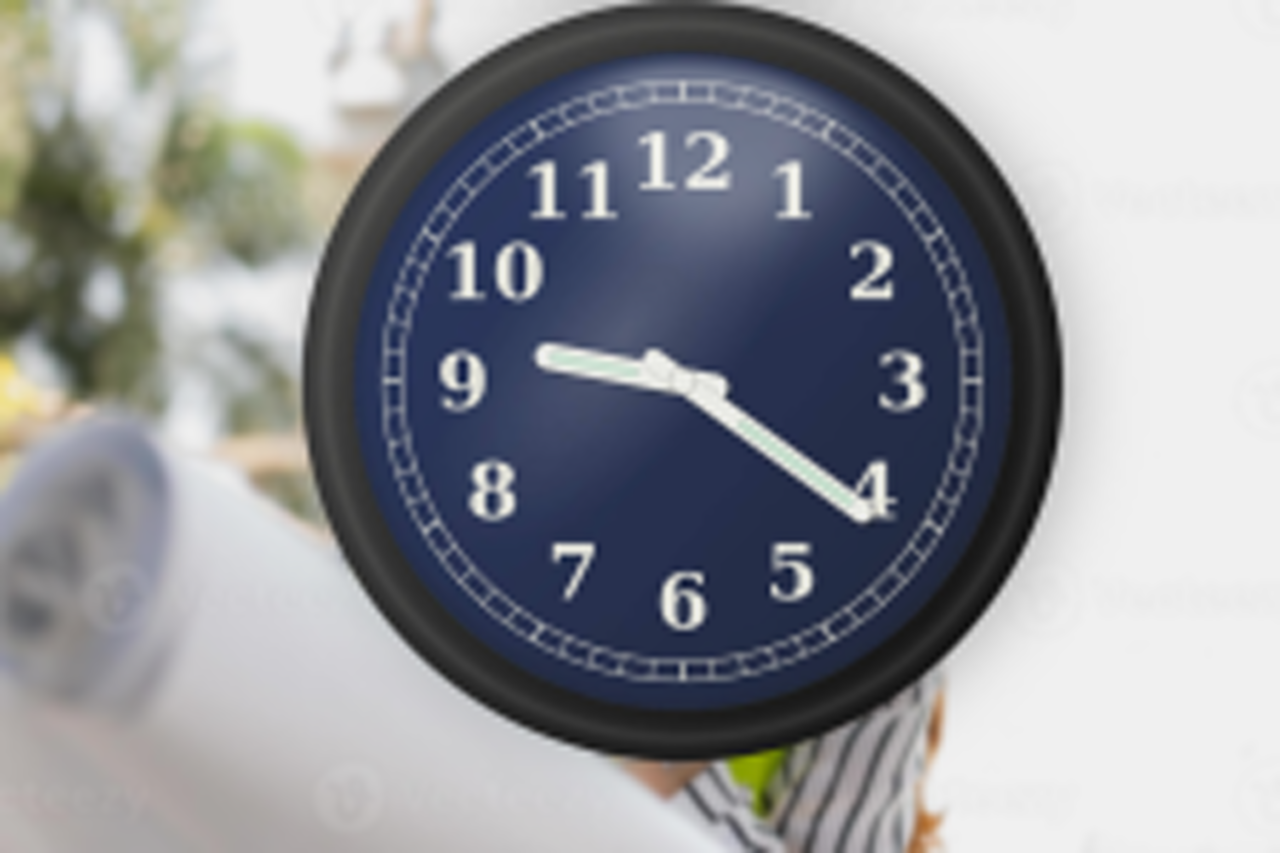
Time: 9h21
